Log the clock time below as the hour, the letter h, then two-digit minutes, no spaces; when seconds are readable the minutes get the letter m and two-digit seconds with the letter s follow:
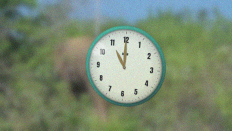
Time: 11h00
